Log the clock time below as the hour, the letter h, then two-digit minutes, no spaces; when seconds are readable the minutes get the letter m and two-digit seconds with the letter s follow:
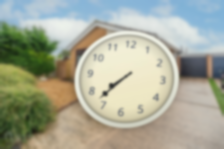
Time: 7h37
